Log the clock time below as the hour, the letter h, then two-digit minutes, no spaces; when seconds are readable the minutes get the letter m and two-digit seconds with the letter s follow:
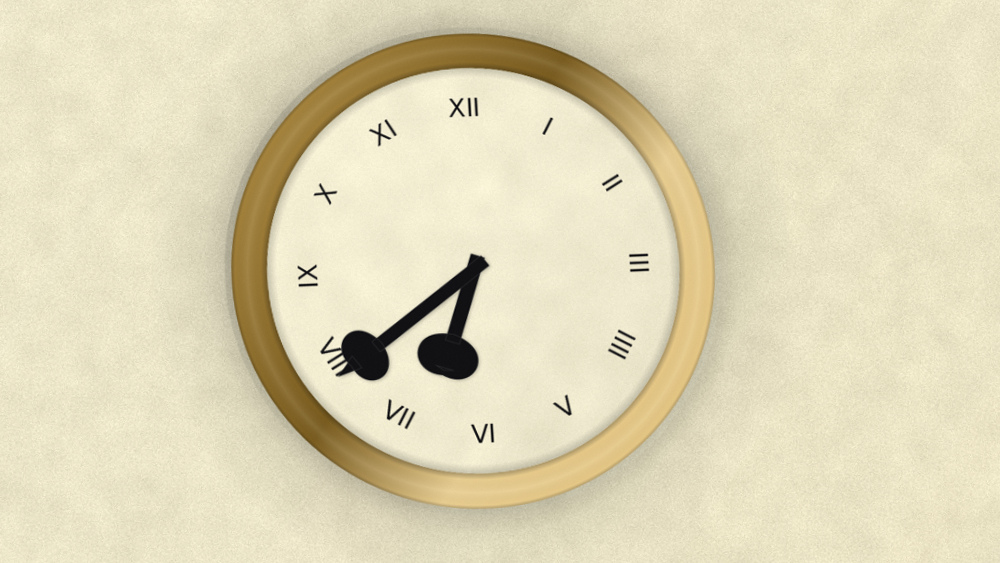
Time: 6h39
